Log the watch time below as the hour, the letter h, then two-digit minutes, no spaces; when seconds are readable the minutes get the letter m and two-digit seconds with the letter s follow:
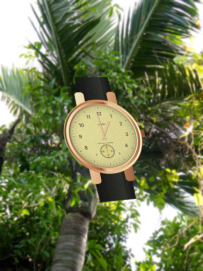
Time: 12h59
